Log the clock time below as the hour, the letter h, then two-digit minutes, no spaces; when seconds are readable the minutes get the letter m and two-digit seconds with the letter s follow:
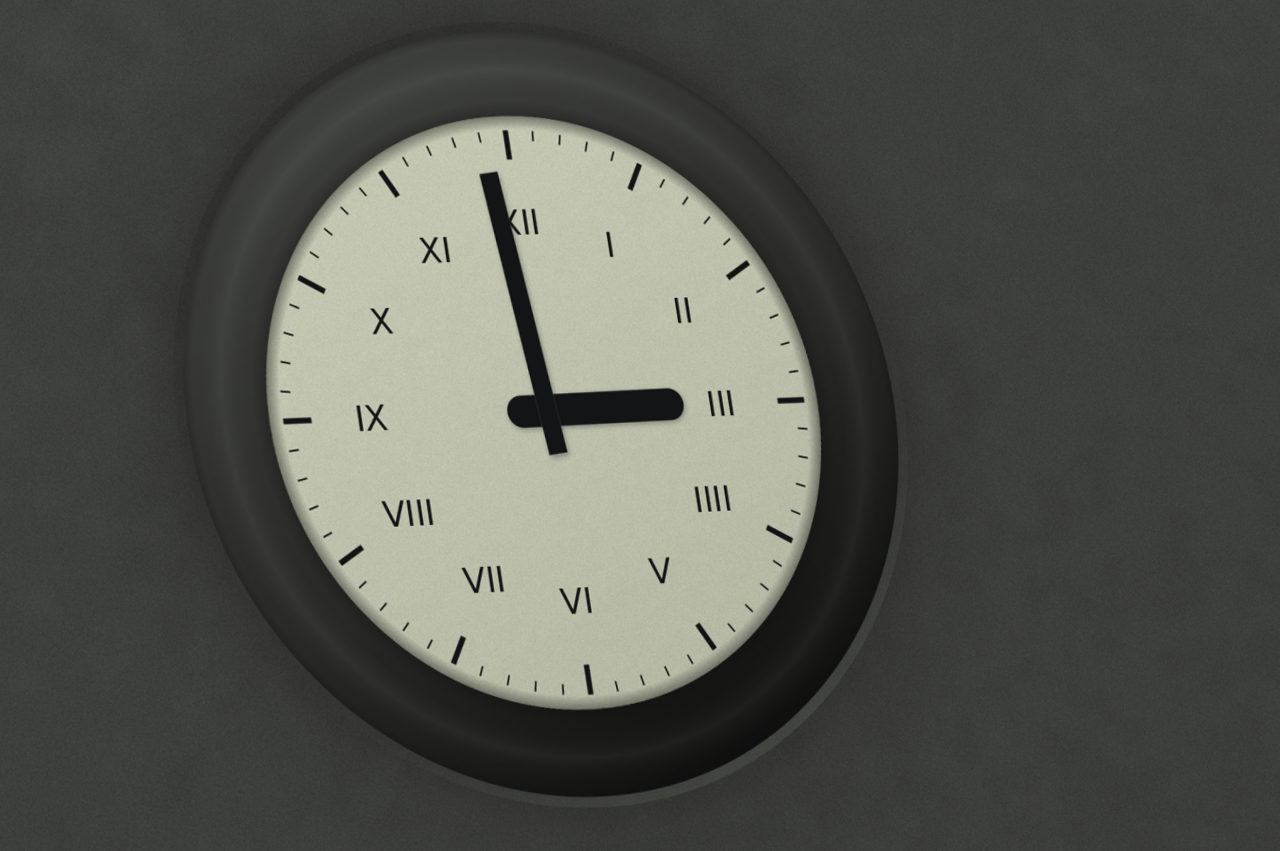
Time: 2h59
